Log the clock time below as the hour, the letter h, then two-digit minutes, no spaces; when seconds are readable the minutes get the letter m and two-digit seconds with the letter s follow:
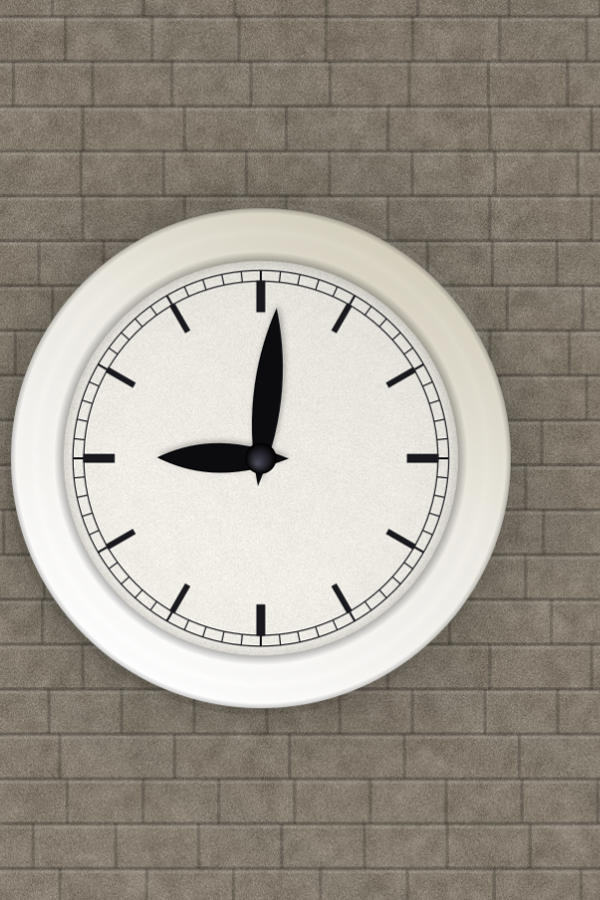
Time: 9h01
